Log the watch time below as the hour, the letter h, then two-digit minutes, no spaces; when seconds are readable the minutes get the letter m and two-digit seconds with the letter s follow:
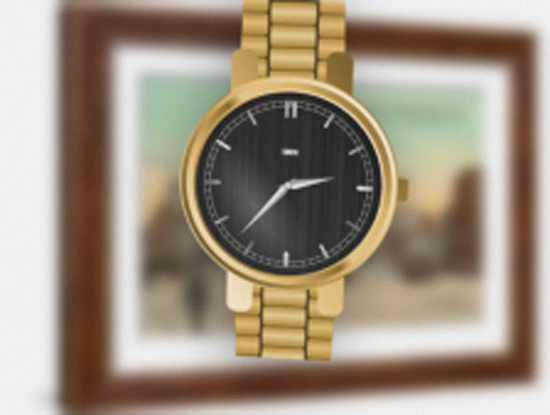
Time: 2h37
